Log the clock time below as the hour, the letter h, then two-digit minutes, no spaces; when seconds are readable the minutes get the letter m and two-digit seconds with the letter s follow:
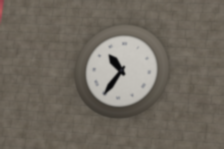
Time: 10h35
